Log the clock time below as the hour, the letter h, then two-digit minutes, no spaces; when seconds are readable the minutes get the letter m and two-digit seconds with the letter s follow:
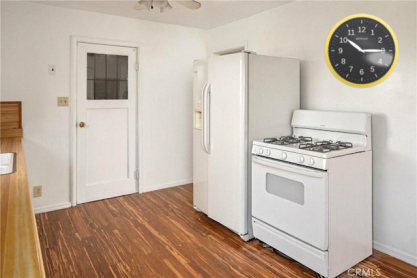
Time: 10h15
